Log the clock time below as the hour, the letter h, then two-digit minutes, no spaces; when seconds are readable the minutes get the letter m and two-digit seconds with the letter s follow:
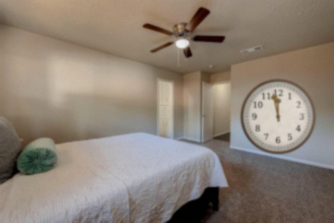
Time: 11h58
